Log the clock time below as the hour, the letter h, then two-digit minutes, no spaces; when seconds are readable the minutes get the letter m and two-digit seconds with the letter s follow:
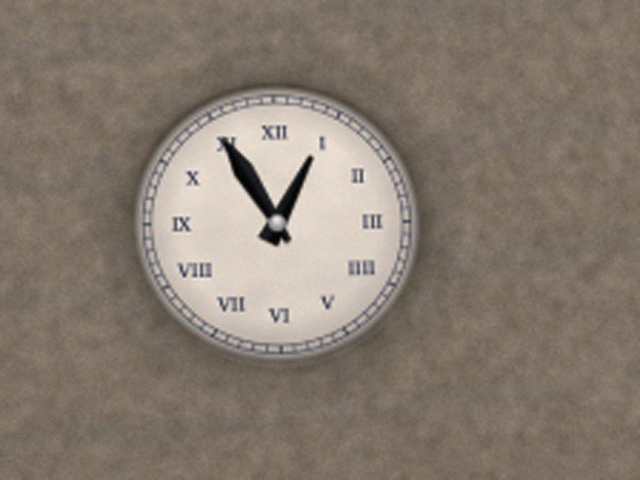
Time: 12h55
